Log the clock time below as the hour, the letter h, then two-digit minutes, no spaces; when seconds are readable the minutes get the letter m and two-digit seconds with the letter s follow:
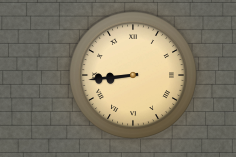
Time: 8h44
